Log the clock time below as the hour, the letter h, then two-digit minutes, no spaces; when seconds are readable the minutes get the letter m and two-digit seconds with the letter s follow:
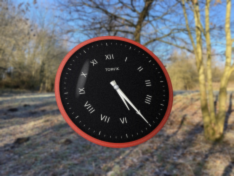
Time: 5h25
